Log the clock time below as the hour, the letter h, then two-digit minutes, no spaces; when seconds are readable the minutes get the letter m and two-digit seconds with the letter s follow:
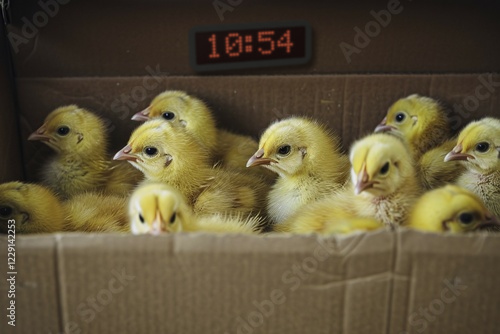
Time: 10h54
